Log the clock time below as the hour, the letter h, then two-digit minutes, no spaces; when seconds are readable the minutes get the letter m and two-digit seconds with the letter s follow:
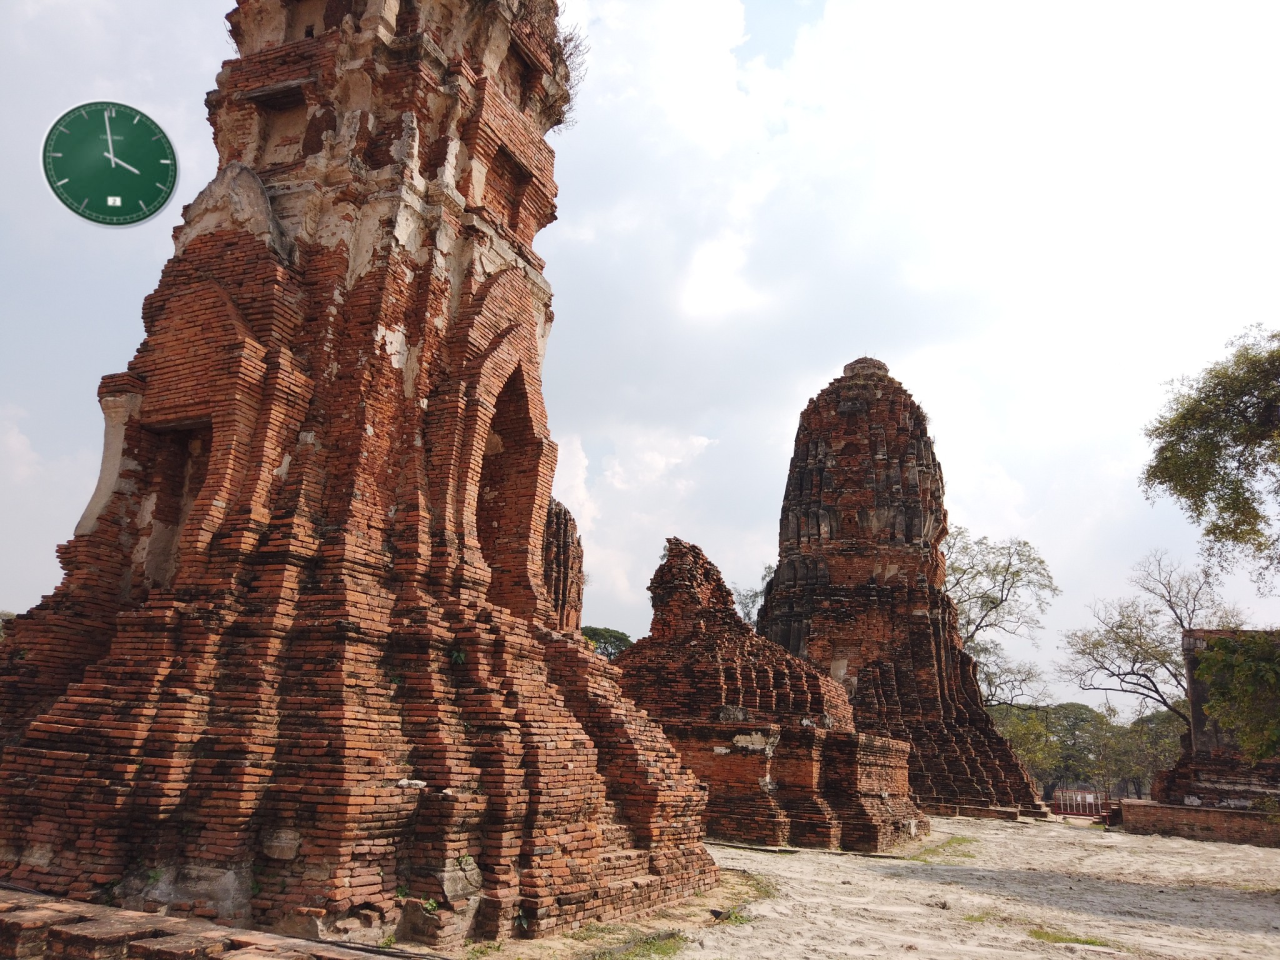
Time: 3h59
